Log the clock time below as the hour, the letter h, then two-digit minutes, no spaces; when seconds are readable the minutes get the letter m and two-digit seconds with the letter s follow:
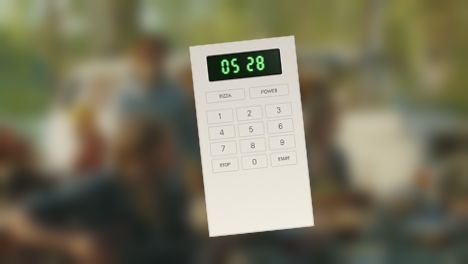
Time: 5h28
